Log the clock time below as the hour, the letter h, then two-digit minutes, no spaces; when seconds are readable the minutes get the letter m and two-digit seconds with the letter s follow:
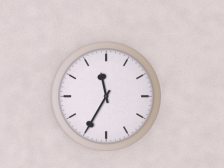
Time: 11h35
